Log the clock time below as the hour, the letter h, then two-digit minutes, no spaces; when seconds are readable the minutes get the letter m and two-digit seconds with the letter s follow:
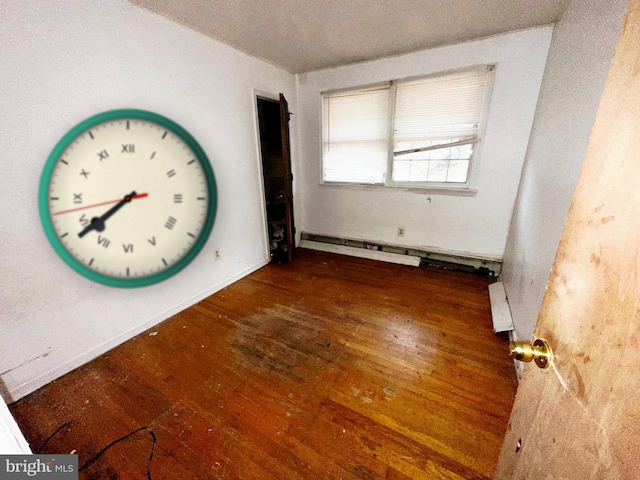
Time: 7h38m43s
